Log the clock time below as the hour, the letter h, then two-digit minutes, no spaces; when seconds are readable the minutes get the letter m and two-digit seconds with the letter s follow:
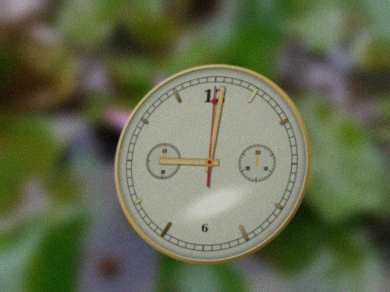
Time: 9h01
